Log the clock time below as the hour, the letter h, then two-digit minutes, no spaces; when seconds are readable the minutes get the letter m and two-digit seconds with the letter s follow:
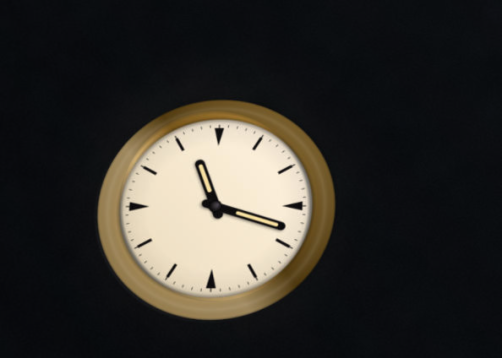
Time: 11h18
